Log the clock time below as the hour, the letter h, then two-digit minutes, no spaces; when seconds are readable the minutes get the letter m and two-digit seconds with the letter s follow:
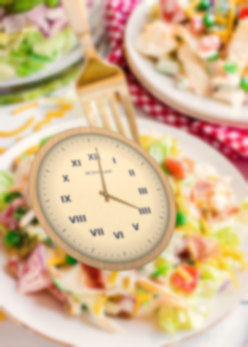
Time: 4h01
